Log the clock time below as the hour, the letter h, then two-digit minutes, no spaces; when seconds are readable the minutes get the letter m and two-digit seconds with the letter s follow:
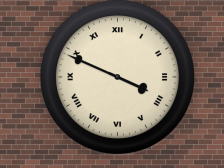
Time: 3h49
